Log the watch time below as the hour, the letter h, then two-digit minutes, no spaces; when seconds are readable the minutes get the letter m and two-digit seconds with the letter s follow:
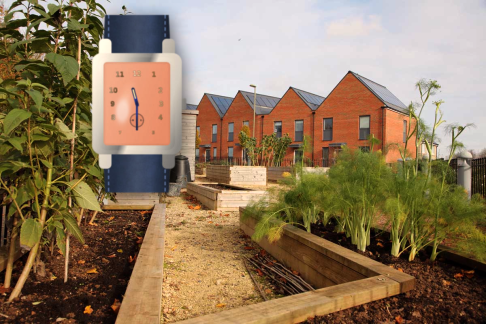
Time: 11h30
